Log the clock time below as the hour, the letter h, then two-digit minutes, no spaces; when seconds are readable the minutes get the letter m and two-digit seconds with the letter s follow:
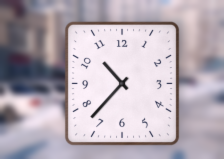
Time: 10h37
